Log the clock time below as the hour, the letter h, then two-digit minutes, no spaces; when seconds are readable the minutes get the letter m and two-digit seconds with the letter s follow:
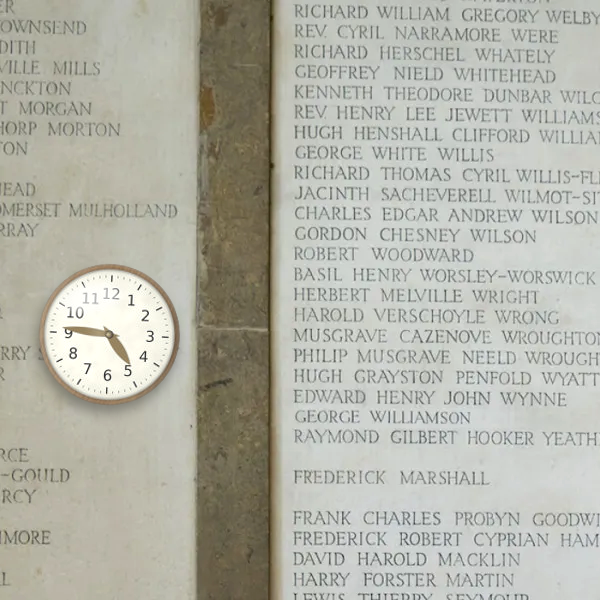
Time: 4h46
